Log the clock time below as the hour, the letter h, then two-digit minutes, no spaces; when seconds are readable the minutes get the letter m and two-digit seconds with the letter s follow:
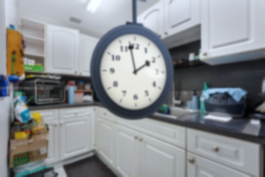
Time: 1h58
